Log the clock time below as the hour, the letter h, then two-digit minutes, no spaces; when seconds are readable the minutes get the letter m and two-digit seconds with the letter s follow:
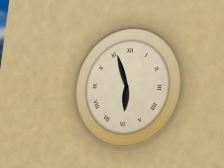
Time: 5h56
